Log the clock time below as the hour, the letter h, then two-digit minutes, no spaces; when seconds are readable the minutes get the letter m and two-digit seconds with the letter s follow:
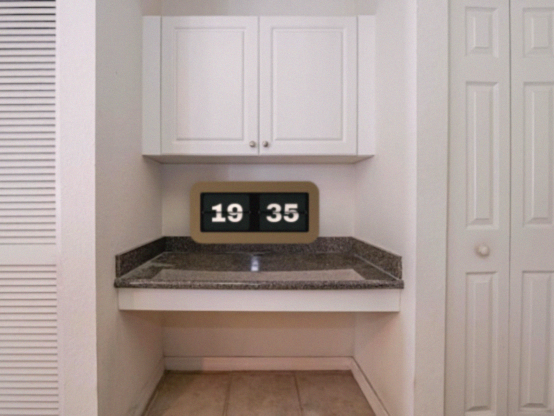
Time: 19h35
